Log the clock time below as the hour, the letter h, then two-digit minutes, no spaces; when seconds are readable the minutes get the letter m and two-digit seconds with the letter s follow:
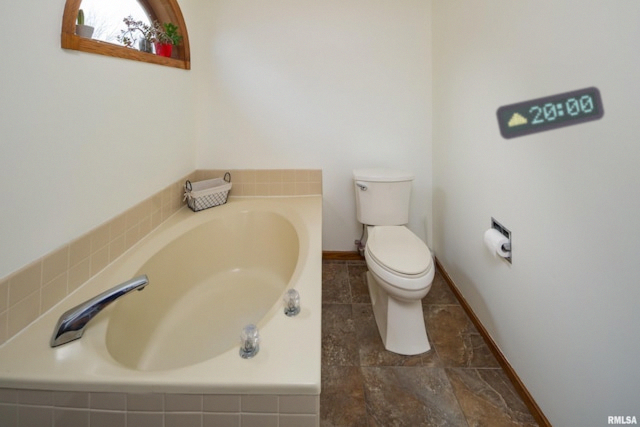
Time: 20h00
